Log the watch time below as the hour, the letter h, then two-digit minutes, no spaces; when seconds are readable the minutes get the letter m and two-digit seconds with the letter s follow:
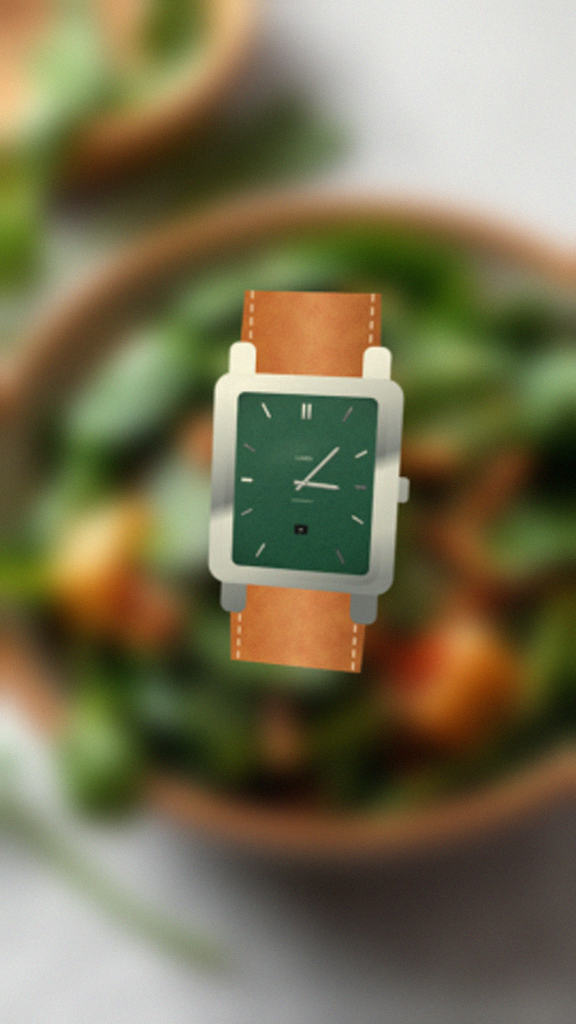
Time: 3h07
